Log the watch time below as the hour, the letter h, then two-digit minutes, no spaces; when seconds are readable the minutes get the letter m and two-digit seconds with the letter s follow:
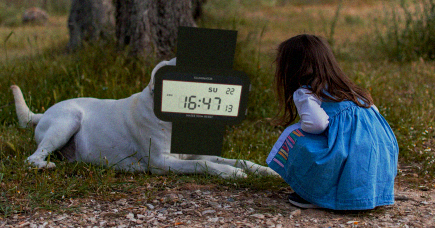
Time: 16h47m13s
